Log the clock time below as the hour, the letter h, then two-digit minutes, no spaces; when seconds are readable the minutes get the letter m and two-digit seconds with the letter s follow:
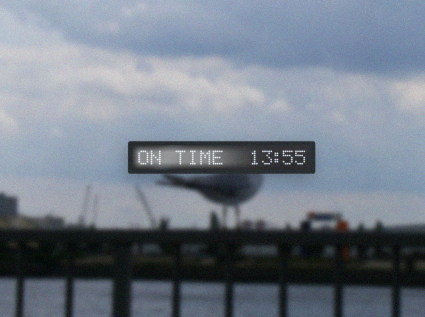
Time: 13h55
